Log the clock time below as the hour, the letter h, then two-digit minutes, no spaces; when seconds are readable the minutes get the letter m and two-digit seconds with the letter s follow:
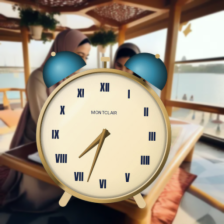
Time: 7h33
